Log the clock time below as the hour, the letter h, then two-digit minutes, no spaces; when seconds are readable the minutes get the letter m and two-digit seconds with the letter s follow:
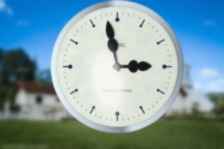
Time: 2h58
